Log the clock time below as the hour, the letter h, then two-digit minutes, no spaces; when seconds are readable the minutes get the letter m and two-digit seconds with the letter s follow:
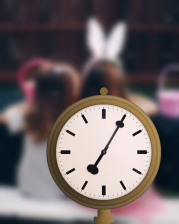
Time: 7h05
